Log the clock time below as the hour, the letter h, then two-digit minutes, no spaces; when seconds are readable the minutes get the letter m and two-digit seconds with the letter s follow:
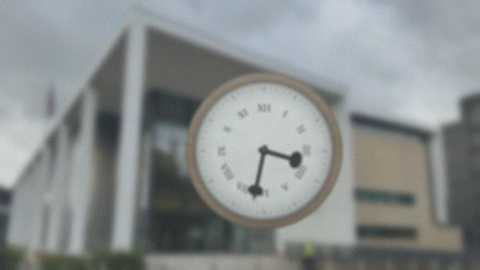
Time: 3h32
